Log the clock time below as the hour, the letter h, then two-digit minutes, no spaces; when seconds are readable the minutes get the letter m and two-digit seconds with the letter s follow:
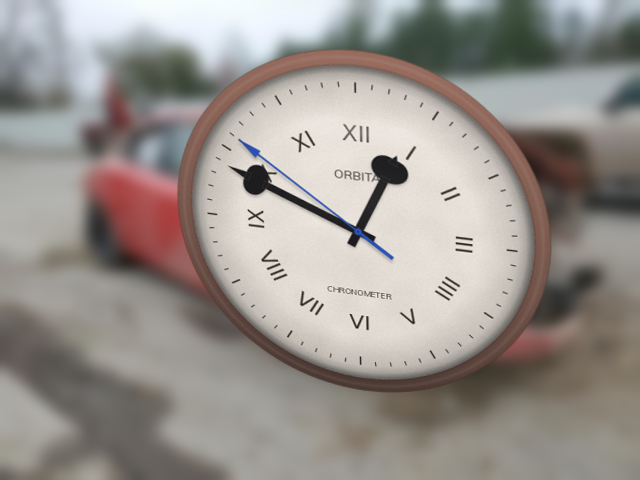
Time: 12h48m51s
